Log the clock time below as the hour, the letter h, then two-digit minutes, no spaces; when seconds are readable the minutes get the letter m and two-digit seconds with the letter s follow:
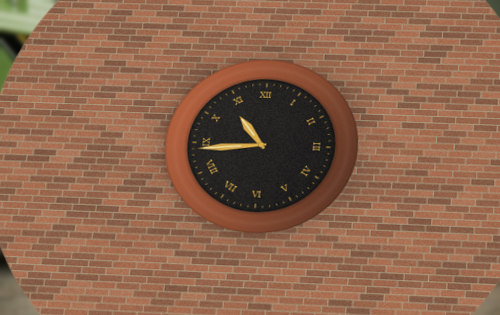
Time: 10h44
